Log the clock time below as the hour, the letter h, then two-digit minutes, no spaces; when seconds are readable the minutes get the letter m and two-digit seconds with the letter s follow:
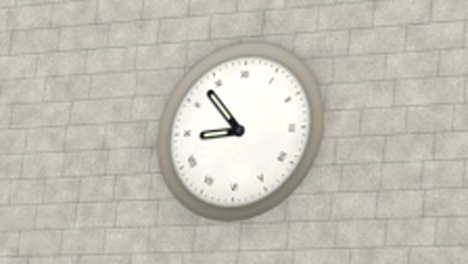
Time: 8h53
